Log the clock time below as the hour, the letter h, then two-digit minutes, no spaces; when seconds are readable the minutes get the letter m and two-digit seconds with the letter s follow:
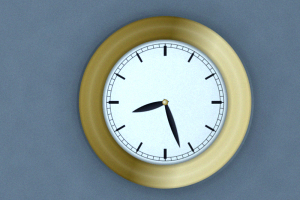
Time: 8h27
